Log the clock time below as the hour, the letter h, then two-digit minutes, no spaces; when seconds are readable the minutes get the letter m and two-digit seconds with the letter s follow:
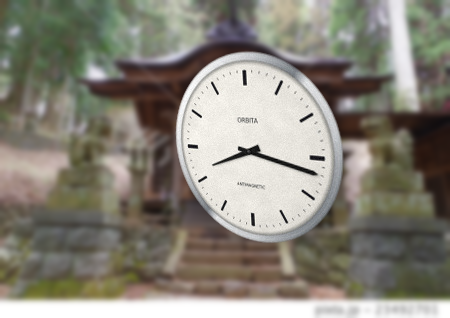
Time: 8h17
